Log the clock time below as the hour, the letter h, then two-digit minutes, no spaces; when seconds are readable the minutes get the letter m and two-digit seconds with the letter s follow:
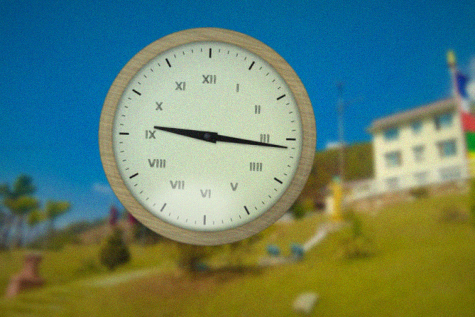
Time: 9h16
